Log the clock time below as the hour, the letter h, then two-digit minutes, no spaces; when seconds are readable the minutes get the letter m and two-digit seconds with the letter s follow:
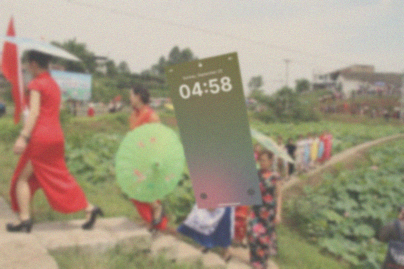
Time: 4h58
